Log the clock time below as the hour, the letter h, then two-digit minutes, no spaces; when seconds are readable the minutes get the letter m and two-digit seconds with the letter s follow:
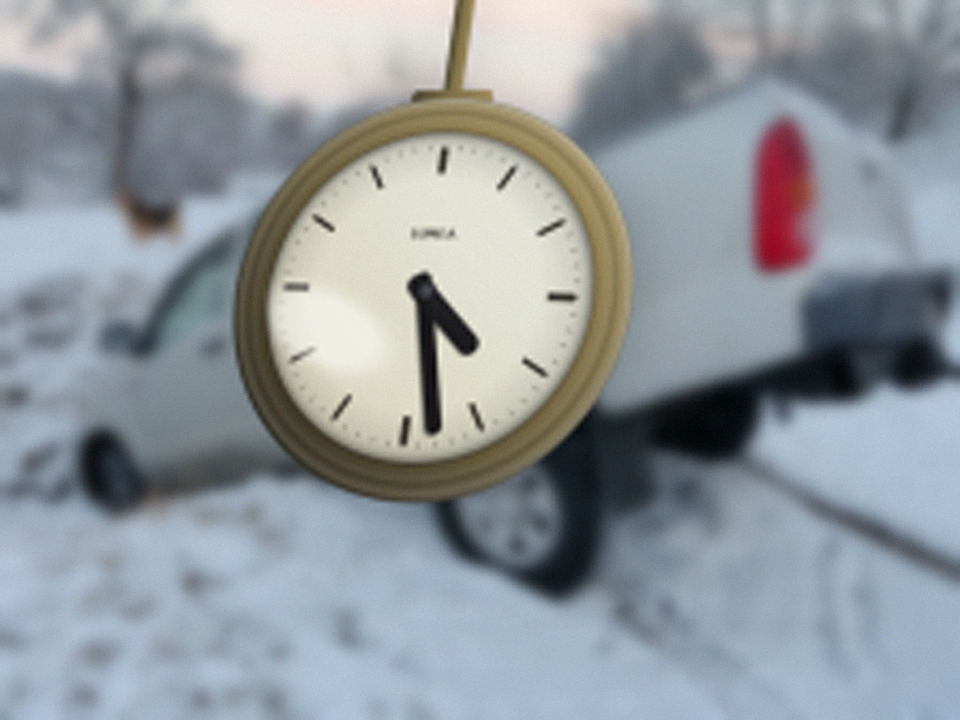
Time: 4h28
